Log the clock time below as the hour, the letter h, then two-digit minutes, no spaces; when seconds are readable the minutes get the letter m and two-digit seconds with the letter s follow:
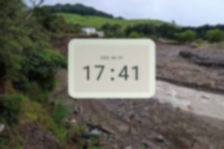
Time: 17h41
